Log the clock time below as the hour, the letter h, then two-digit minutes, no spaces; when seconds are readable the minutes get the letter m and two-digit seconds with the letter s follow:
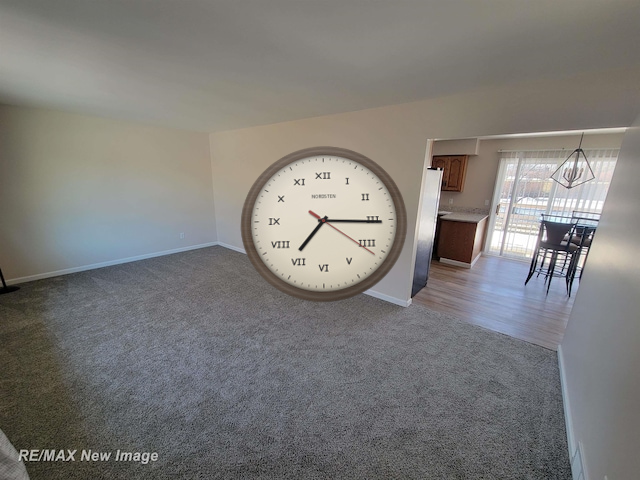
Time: 7h15m21s
